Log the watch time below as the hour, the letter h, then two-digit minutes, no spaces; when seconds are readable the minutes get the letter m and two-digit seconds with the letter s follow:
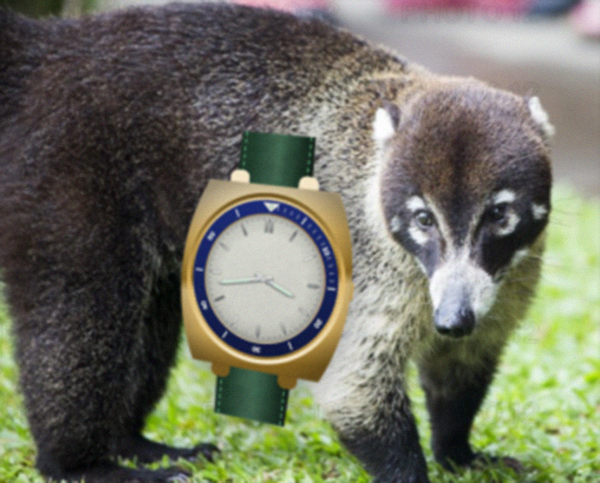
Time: 3h43
